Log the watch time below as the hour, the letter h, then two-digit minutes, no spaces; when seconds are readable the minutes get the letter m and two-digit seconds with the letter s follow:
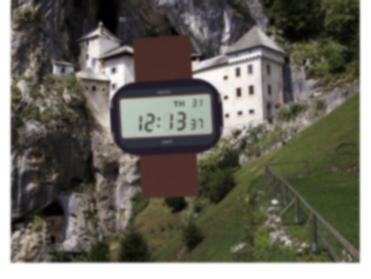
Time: 12h13
